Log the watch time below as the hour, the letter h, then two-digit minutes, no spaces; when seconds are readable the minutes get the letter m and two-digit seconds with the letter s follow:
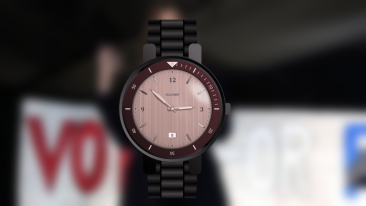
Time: 2h52
